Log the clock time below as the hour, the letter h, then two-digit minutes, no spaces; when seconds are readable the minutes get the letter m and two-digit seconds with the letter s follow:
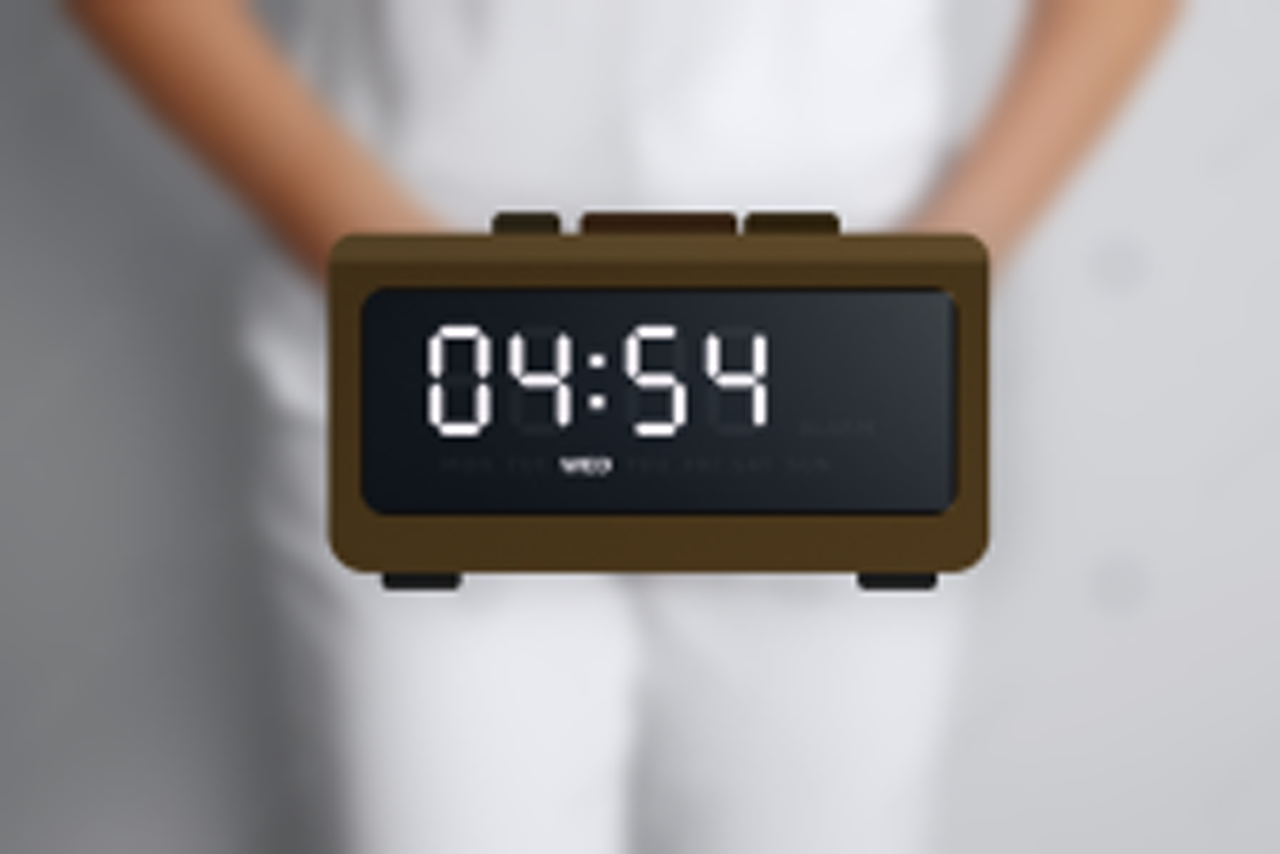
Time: 4h54
